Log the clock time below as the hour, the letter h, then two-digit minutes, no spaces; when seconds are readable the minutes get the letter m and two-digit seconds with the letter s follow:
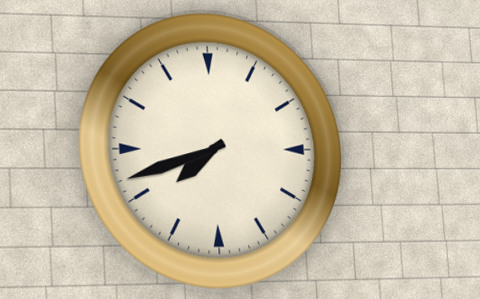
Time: 7h42
